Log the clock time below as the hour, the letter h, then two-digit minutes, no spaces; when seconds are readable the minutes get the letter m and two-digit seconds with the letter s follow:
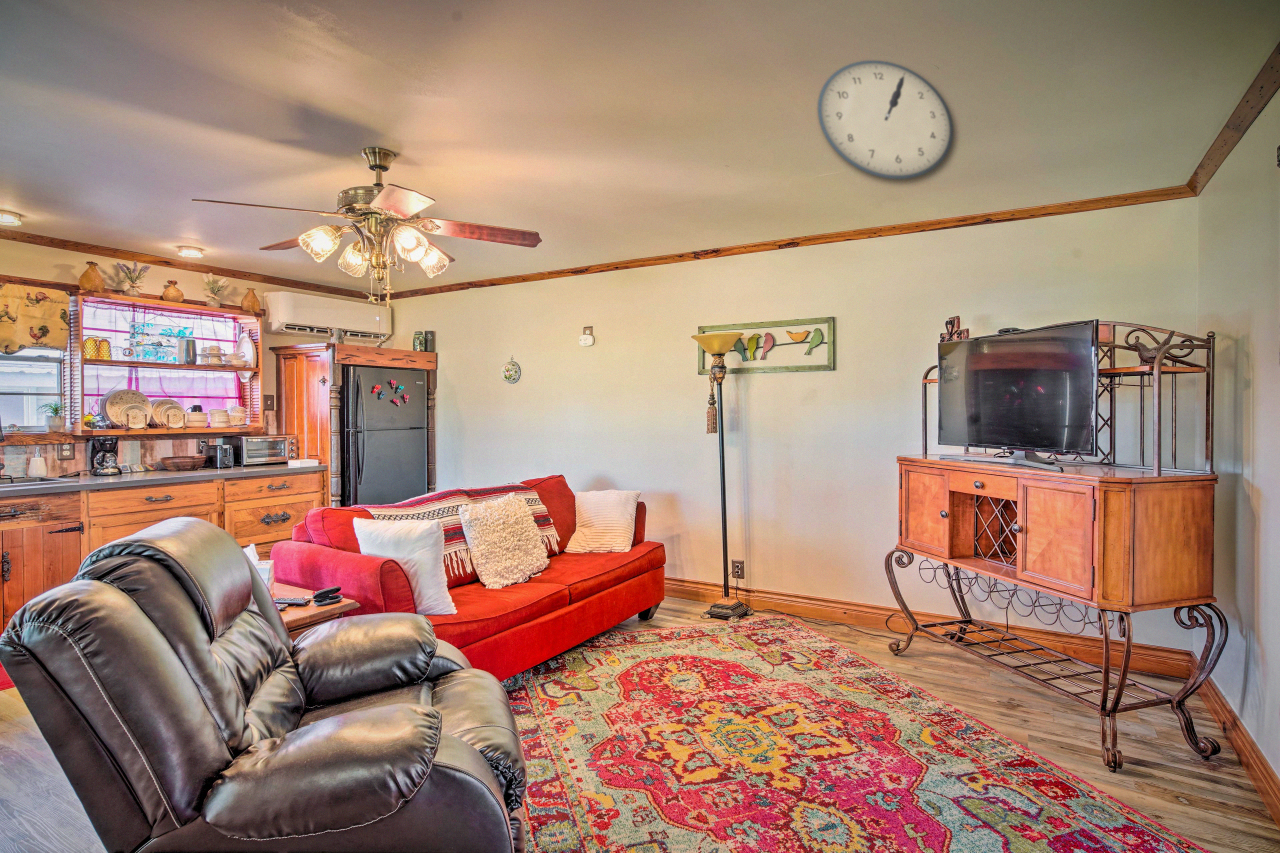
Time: 1h05
